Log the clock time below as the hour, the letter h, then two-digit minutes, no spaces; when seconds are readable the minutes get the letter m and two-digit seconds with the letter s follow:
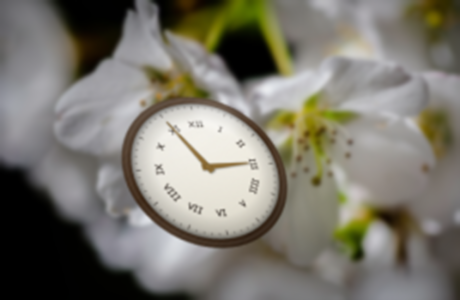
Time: 2h55
